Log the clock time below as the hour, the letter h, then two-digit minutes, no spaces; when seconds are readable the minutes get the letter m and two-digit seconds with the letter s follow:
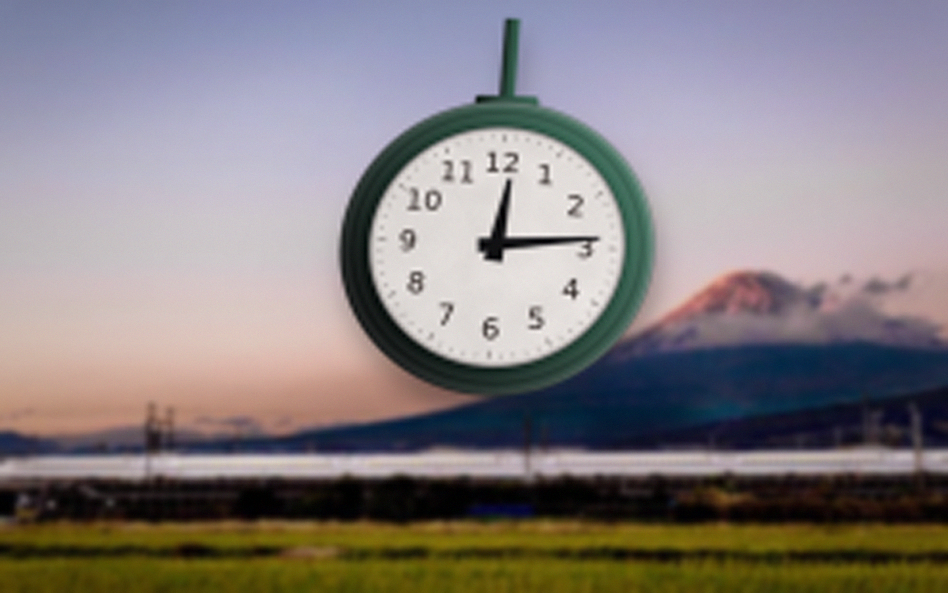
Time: 12h14
